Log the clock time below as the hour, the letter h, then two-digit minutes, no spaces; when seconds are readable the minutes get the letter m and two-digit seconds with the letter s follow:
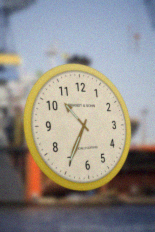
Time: 10h35
